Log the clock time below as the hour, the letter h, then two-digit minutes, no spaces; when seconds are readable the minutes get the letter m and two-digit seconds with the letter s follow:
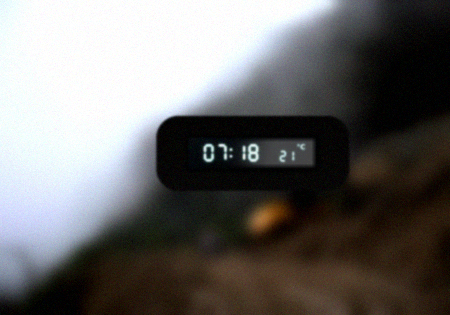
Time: 7h18
